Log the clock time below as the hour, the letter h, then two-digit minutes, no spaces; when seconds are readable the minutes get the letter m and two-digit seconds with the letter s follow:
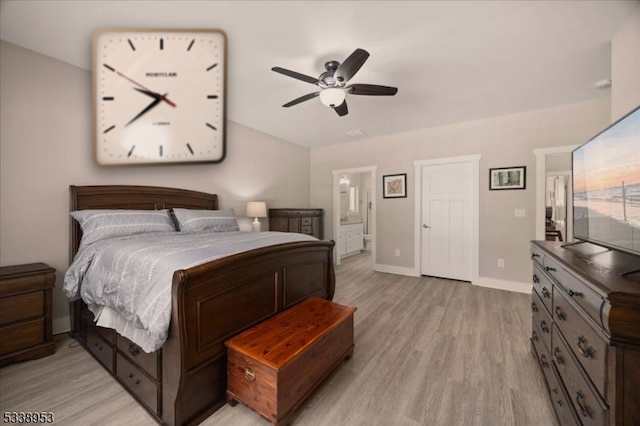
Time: 9h38m50s
